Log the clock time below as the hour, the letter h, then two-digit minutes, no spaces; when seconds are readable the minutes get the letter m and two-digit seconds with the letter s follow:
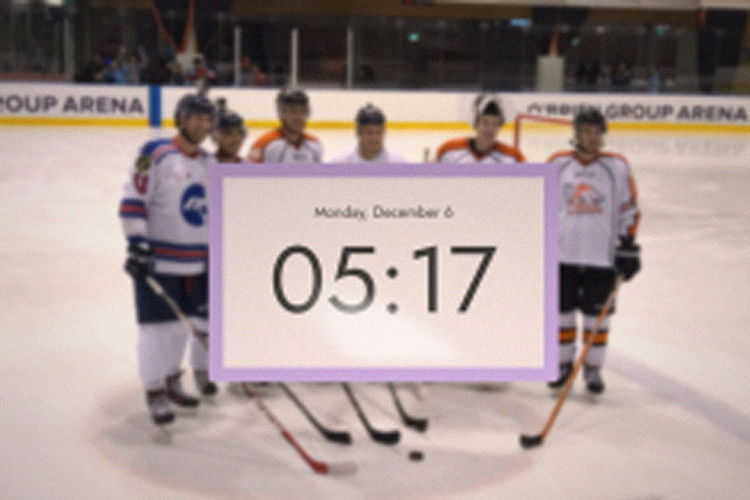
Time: 5h17
